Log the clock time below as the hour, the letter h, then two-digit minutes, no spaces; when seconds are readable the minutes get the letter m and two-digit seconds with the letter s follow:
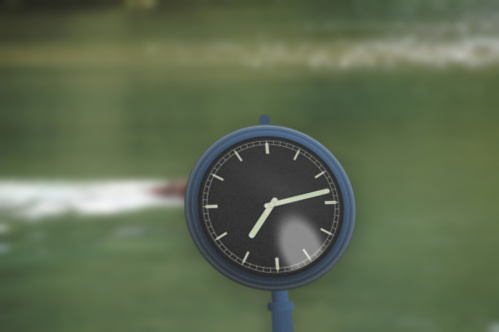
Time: 7h13
